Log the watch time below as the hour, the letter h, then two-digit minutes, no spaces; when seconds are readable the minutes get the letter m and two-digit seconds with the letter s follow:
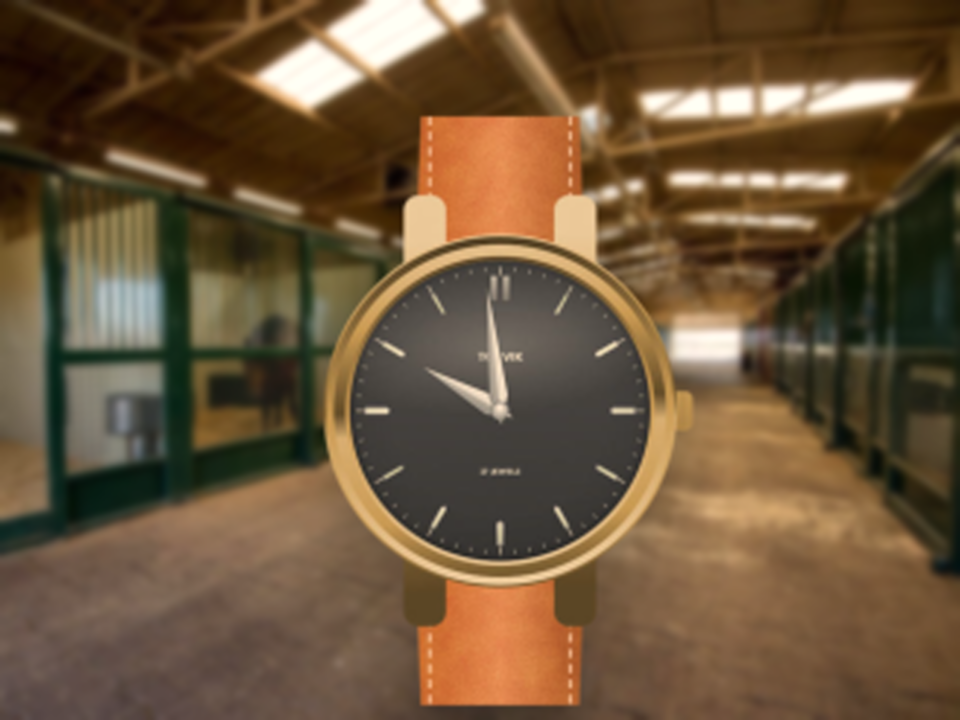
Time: 9h59
